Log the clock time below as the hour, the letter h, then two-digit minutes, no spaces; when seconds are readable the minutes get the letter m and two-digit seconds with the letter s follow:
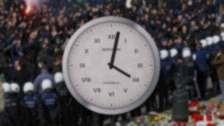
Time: 4h02
